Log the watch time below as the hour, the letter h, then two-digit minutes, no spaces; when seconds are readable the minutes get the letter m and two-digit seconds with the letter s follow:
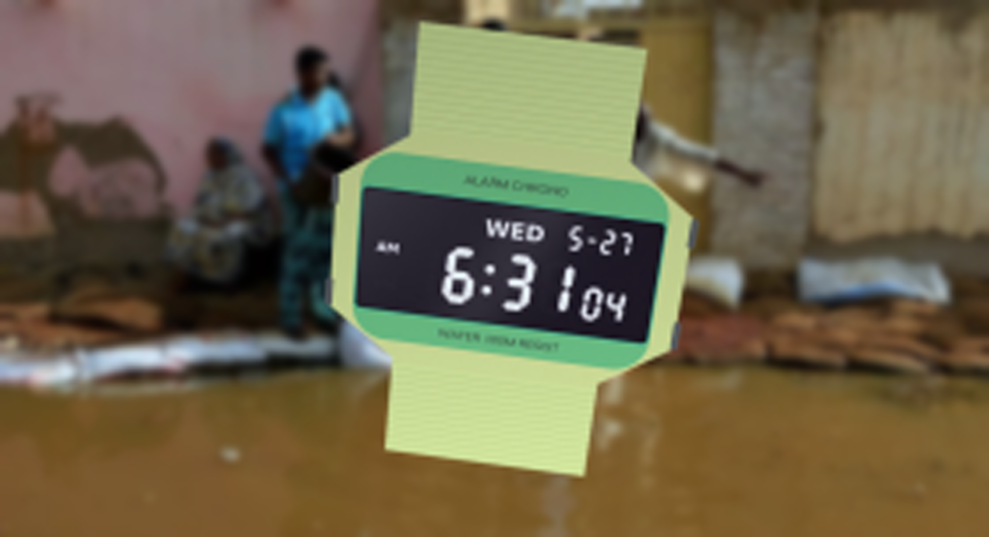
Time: 6h31m04s
